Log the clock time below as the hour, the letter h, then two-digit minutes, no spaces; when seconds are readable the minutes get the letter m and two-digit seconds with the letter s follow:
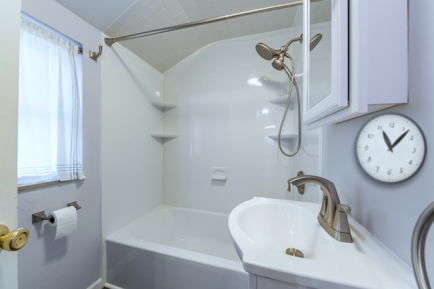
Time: 11h07
